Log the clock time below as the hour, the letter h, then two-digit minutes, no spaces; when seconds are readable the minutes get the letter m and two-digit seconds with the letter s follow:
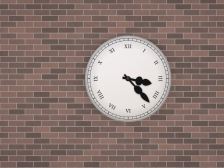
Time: 3h23
